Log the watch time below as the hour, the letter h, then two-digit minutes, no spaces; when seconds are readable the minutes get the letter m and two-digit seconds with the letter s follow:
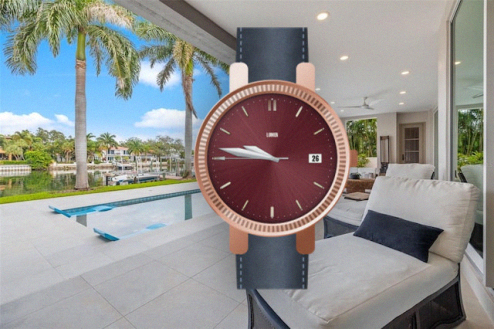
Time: 9h46m45s
